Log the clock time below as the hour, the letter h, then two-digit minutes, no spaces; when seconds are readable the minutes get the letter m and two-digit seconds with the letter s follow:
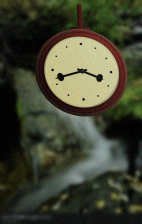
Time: 3h42
